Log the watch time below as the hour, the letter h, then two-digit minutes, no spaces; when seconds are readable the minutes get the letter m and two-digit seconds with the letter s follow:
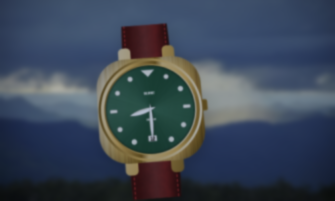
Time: 8h30
